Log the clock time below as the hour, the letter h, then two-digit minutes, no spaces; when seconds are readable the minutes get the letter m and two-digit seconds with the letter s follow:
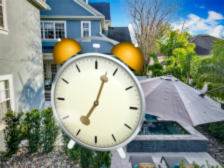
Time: 7h03
